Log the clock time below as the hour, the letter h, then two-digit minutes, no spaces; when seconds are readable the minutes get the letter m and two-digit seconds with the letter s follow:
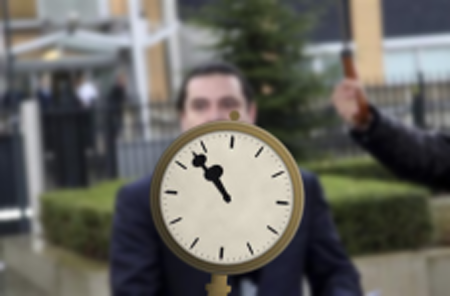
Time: 10h53
